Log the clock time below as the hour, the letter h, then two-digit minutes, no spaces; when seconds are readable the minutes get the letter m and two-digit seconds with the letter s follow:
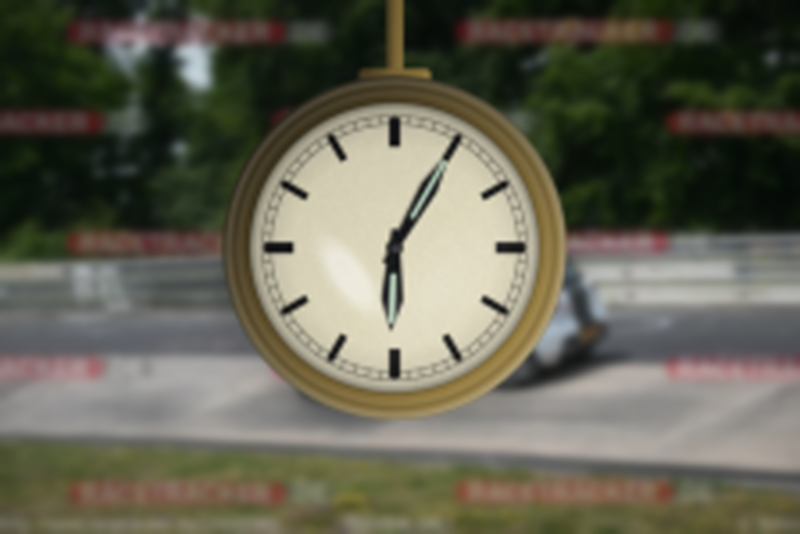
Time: 6h05
